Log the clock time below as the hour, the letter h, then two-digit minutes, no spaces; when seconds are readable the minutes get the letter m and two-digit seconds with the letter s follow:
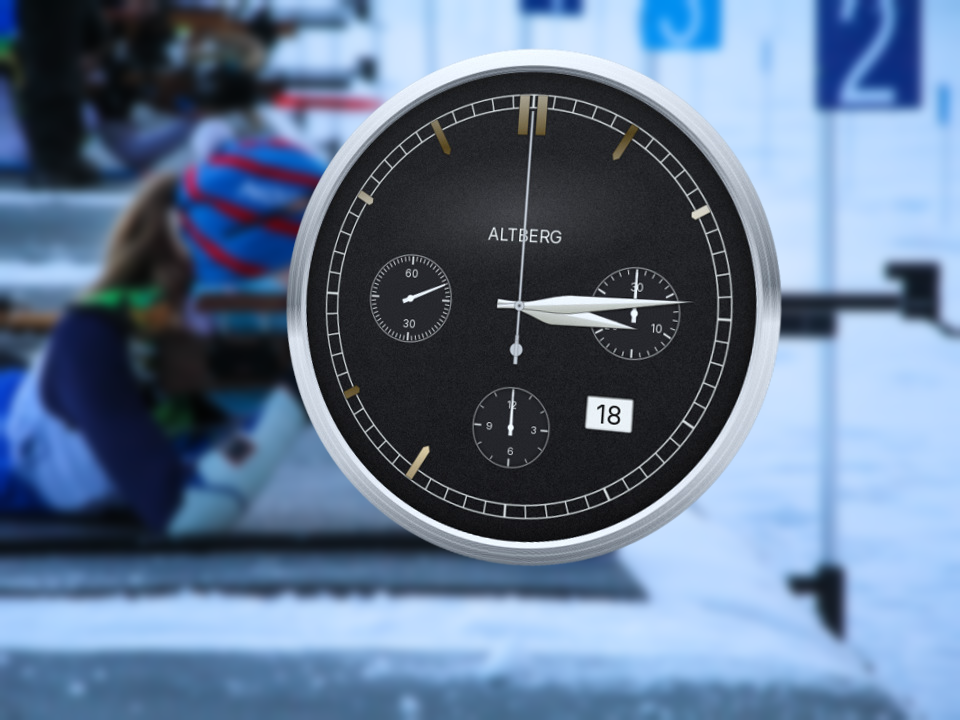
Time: 3h14m11s
